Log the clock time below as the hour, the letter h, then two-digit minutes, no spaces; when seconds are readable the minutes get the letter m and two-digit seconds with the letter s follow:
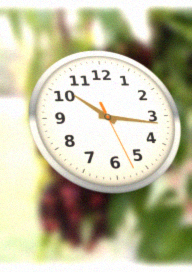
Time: 10h16m27s
